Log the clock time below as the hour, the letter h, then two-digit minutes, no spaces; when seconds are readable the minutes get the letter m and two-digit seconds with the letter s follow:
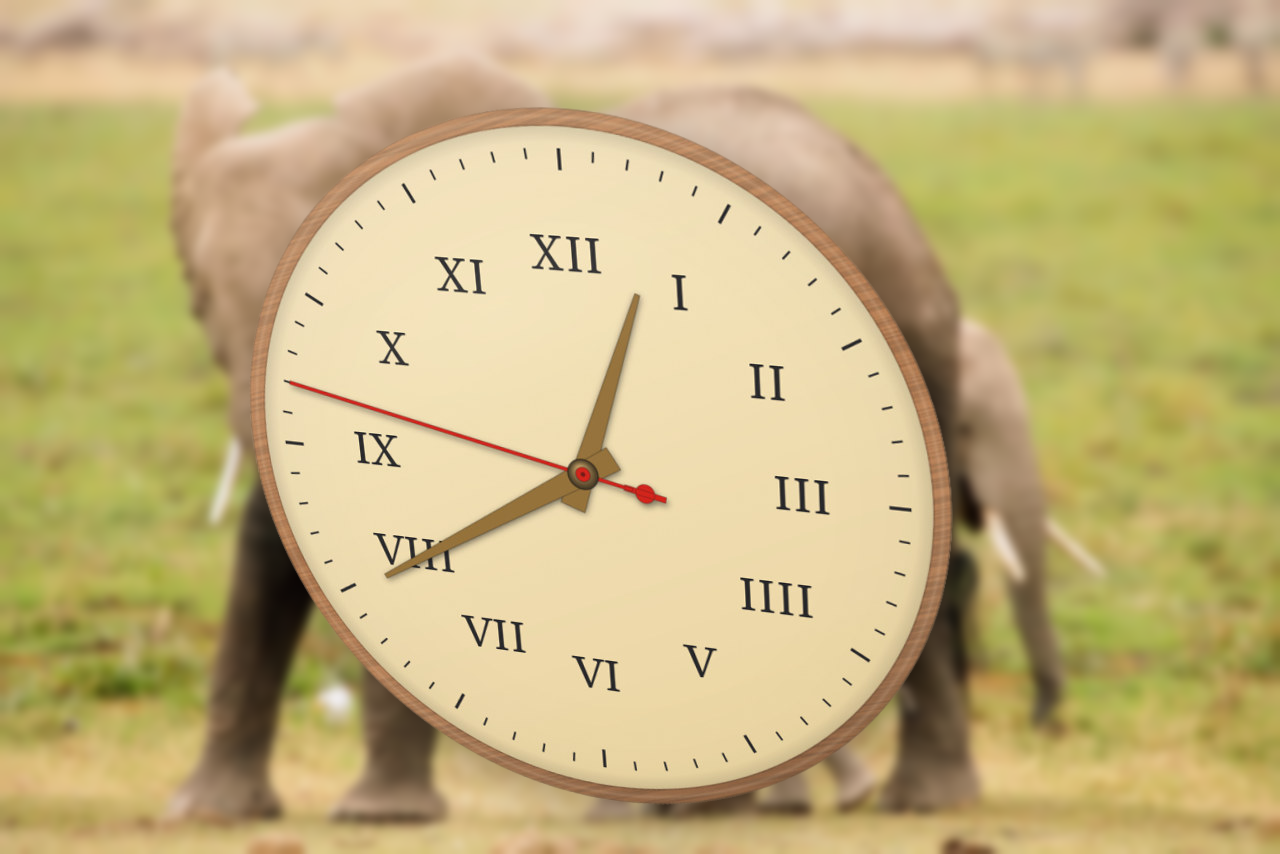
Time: 12h39m47s
